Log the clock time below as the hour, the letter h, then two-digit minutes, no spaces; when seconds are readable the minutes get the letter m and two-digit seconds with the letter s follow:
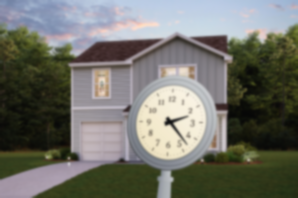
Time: 2h23
